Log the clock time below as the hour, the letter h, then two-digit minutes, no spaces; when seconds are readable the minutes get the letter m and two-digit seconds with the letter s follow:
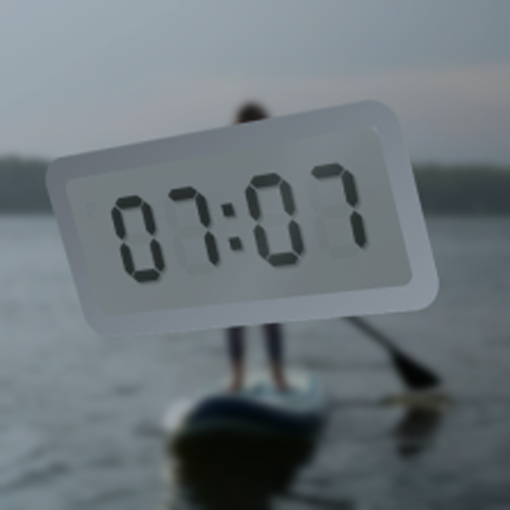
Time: 7h07
